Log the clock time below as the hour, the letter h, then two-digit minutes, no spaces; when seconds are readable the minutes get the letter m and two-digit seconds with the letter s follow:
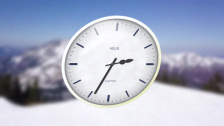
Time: 2h34
